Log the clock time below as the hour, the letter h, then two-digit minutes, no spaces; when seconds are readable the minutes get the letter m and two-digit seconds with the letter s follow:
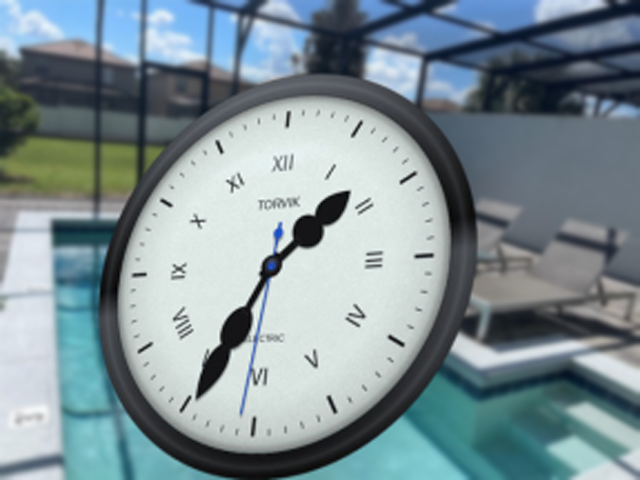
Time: 1h34m31s
